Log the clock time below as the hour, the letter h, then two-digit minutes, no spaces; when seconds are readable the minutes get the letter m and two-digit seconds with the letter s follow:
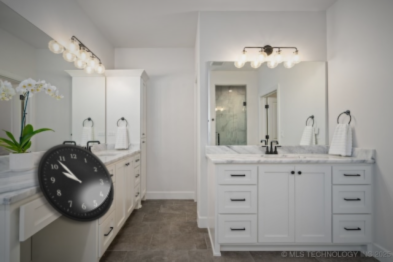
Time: 9h53
